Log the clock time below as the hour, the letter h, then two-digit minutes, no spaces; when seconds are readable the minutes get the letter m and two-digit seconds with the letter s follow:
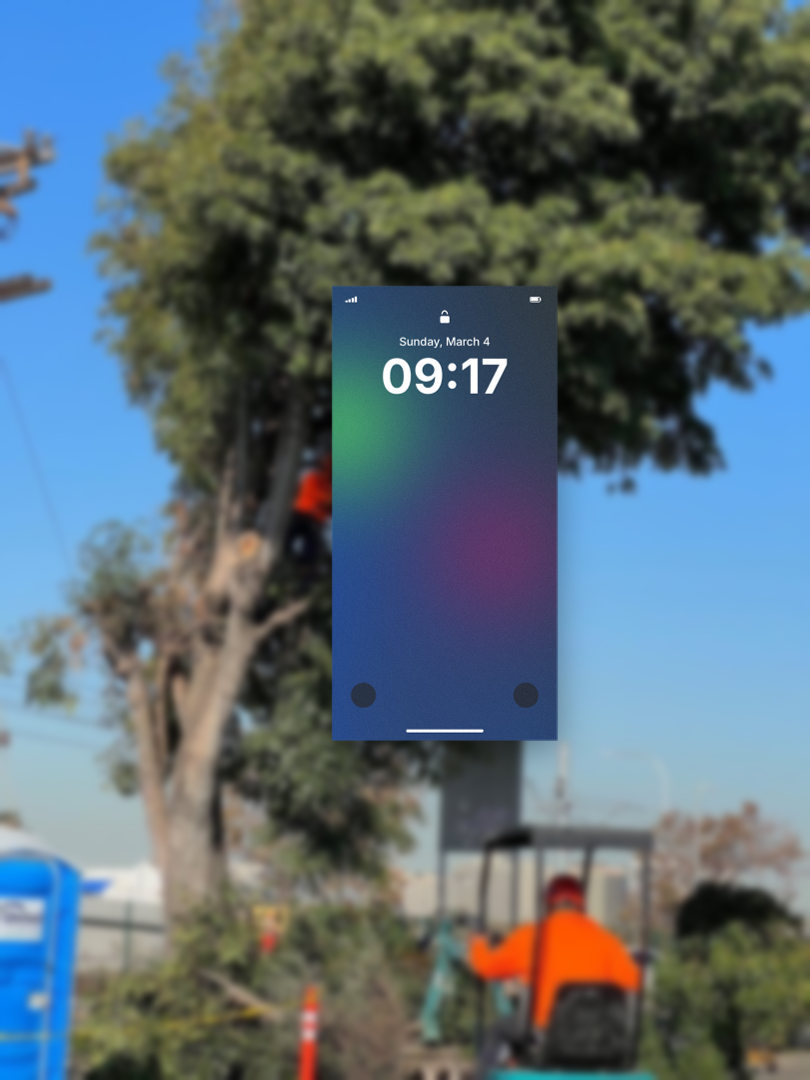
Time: 9h17
